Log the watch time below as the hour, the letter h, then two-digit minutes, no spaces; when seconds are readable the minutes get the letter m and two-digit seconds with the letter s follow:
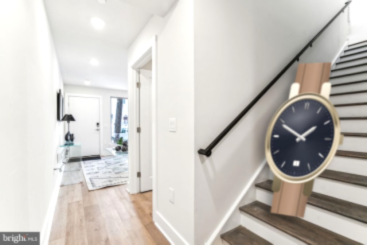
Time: 1h49
